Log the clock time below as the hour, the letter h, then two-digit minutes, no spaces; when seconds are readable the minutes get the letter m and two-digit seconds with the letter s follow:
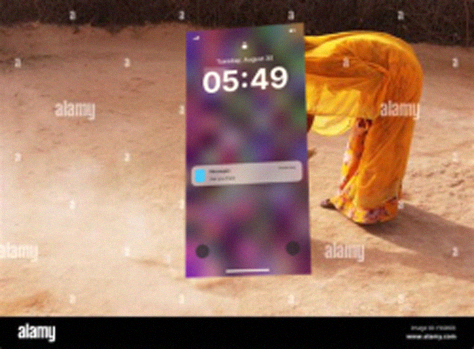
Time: 5h49
